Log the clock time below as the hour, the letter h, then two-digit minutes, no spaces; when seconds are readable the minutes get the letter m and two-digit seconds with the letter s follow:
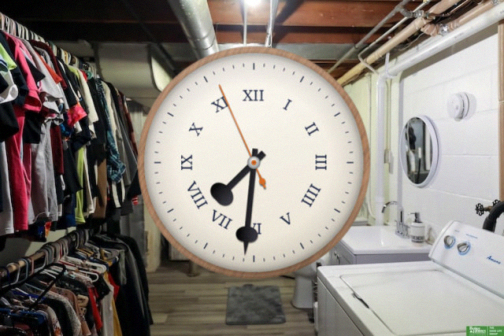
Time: 7h30m56s
